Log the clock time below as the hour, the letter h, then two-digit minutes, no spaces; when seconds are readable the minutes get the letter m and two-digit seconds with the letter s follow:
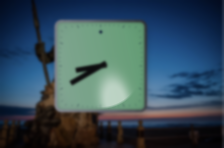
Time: 8h40
